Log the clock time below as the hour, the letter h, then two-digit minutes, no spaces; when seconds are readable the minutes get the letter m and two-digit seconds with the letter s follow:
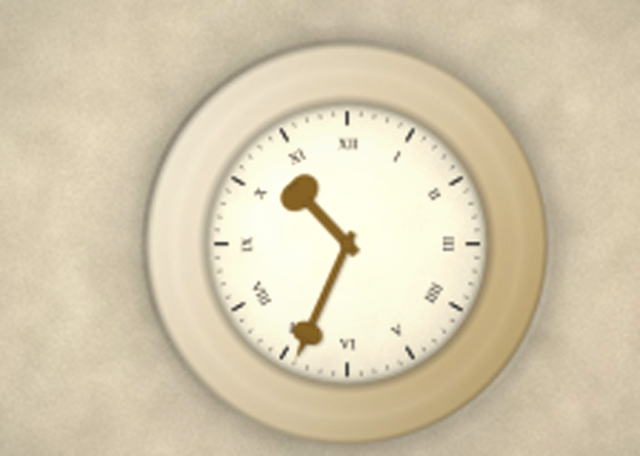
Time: 10h34
